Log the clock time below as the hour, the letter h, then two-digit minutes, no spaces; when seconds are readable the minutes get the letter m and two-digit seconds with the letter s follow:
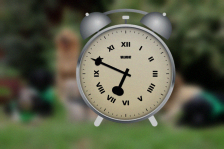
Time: 6h49
